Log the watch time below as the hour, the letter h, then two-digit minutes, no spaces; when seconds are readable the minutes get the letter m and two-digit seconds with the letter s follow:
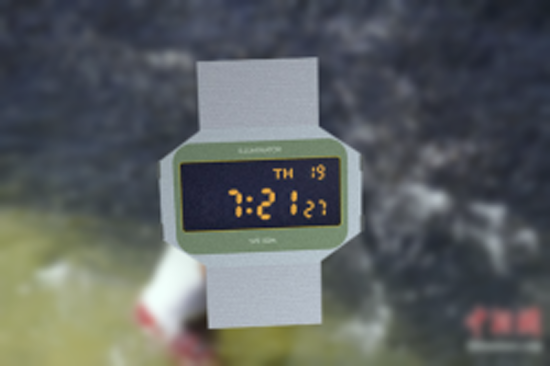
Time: 7h21m27s
